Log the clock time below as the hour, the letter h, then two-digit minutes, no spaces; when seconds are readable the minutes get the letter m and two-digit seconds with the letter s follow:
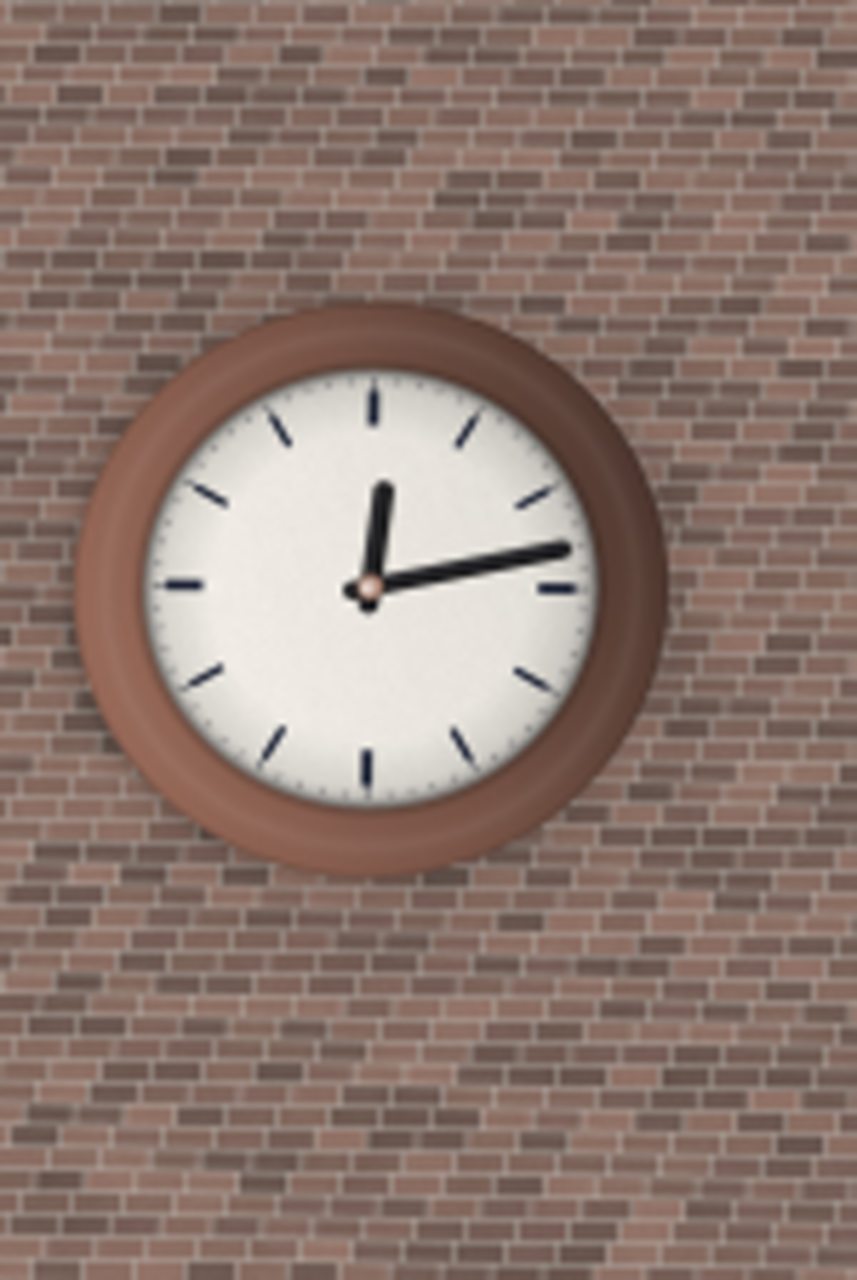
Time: 12h13
